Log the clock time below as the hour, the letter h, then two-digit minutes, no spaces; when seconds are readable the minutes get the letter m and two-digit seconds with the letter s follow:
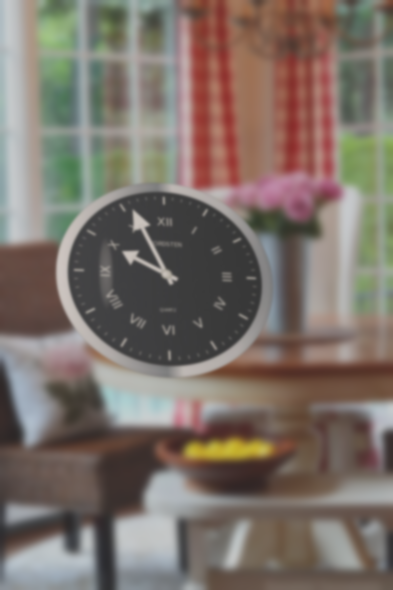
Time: 9h56
